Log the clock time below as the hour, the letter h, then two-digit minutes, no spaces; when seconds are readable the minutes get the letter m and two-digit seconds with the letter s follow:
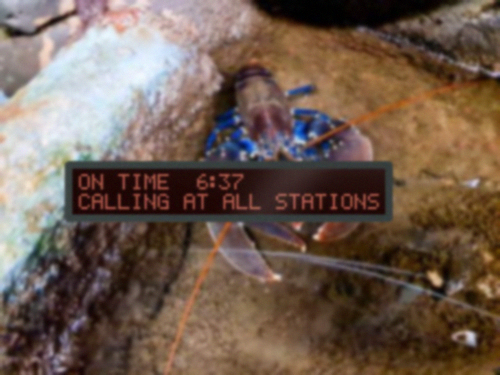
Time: 6h37
